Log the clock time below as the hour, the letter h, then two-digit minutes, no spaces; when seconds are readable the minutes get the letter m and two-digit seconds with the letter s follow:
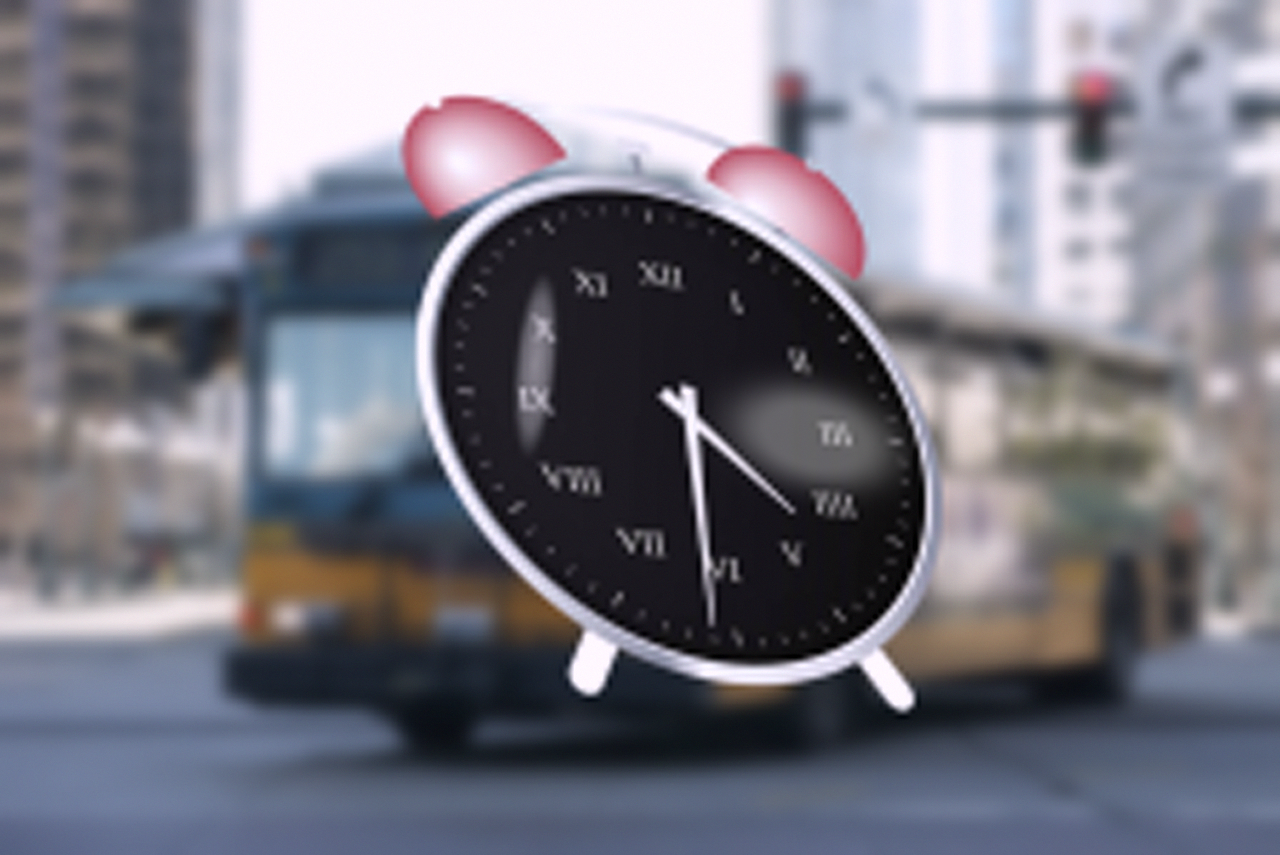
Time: 4h31
